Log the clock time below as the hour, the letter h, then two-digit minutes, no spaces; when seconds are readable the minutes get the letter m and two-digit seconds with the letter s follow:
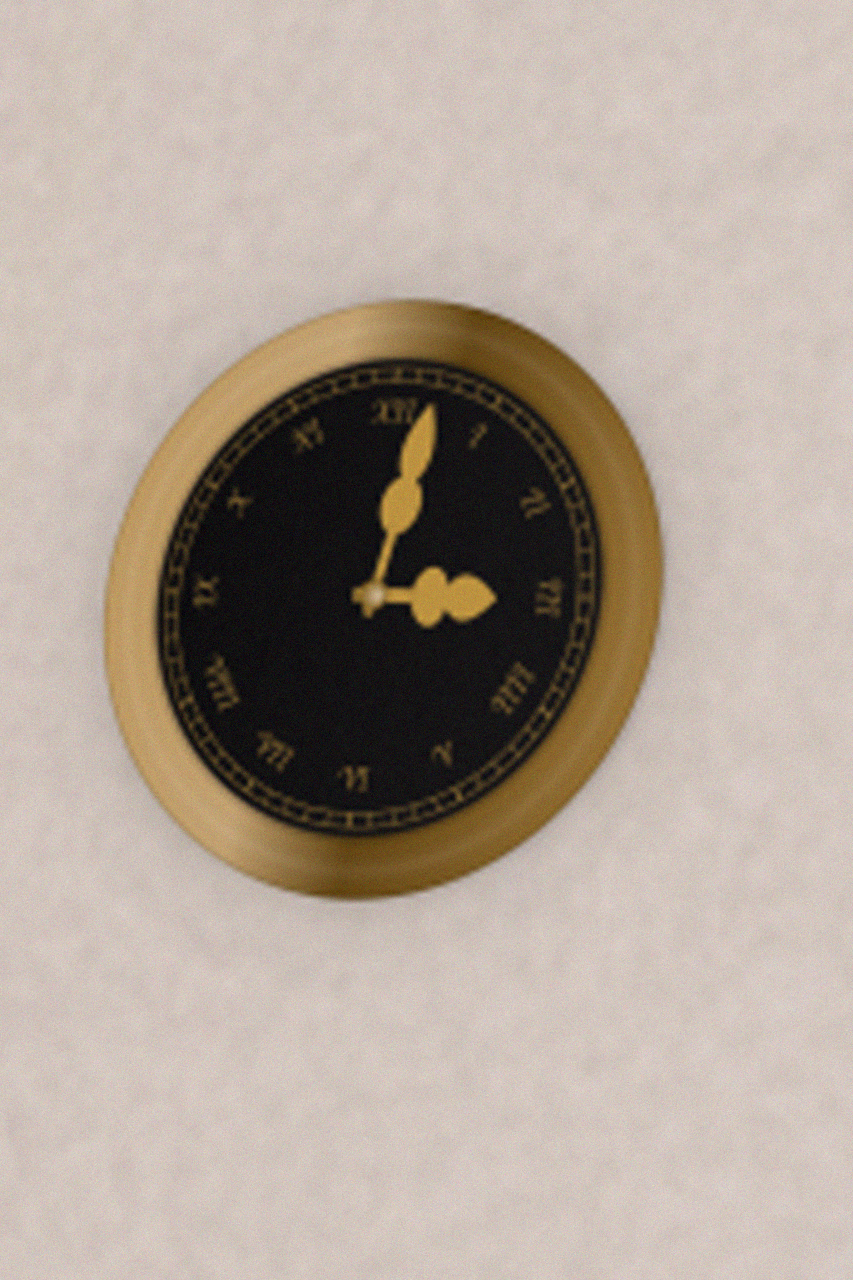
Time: 3h02
